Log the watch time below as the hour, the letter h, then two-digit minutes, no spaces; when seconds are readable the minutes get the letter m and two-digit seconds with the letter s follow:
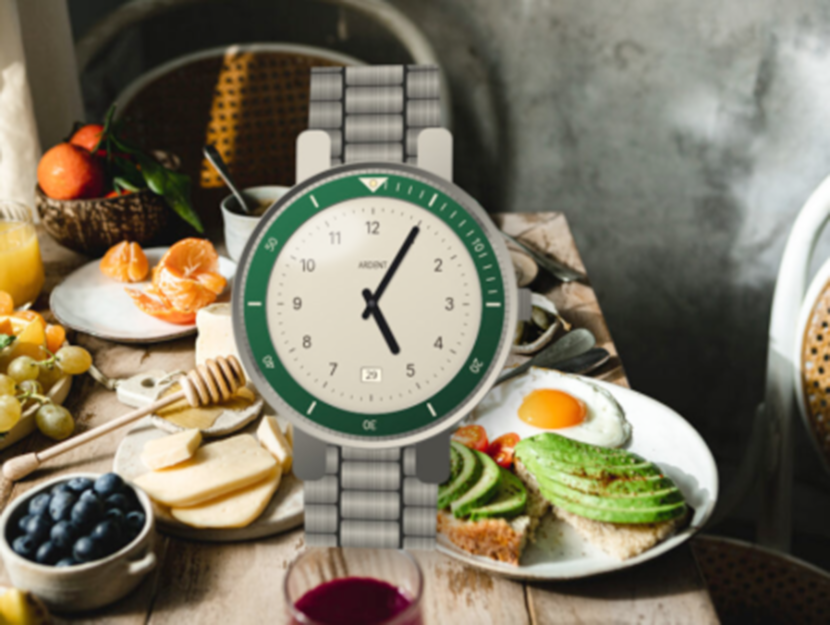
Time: 5h05
